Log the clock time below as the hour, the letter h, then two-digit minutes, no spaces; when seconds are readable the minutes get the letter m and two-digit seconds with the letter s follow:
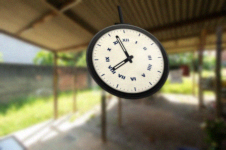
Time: 7h57
